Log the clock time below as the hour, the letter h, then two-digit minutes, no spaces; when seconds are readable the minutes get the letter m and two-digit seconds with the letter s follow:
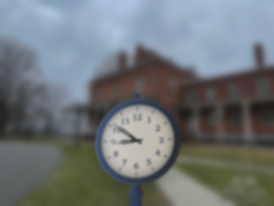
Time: 8h51
